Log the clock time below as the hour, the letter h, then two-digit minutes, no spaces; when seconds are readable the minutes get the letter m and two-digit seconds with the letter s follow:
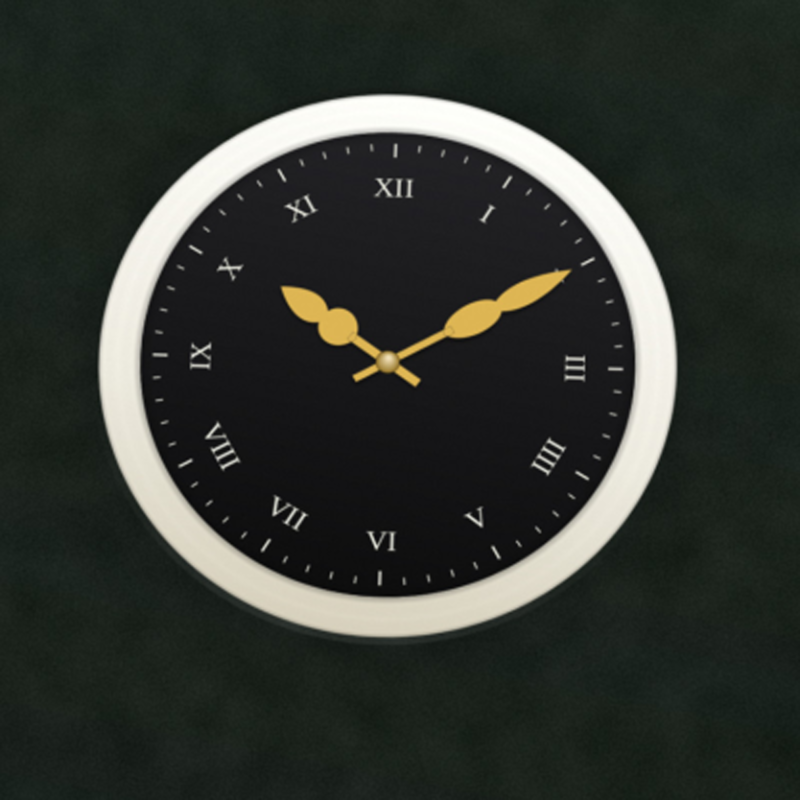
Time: 10h10
